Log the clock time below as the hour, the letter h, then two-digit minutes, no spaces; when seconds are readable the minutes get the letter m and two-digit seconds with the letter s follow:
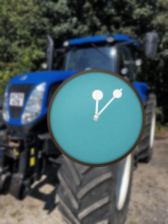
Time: 12h07
